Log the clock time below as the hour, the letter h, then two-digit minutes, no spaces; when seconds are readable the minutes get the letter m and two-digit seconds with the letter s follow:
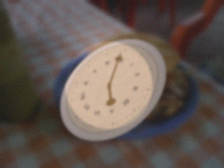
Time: 4h59
